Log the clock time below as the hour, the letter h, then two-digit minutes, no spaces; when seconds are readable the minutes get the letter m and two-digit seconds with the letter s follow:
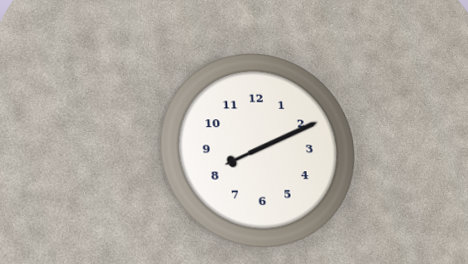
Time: 8h11
